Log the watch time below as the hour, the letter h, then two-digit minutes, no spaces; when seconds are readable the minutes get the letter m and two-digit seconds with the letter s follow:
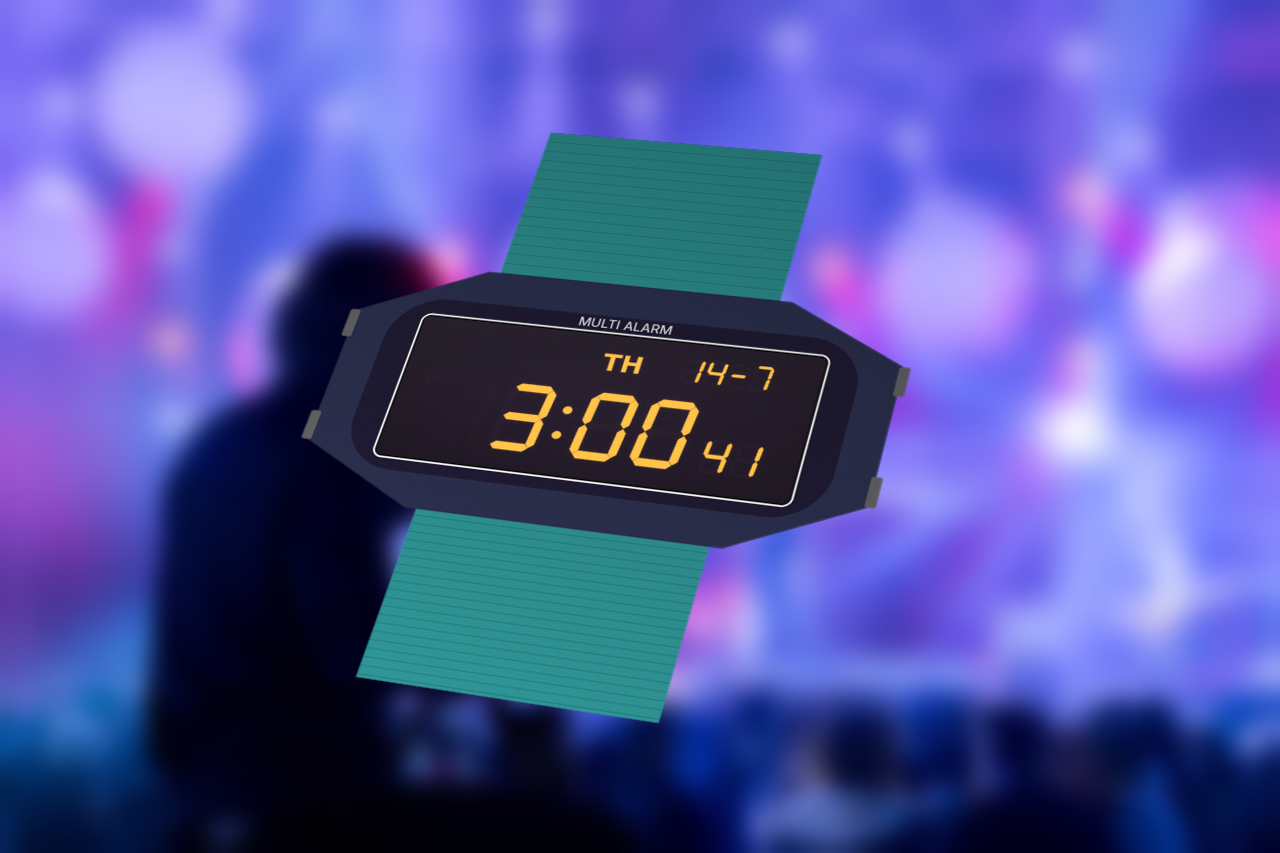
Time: 3h00m41s
